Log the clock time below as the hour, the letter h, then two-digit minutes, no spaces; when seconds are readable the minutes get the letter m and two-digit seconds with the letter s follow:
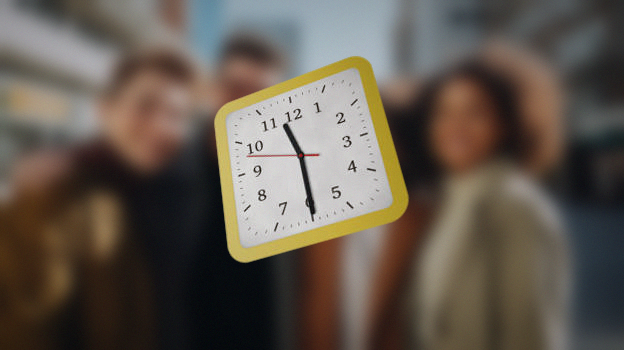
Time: 11h29m48s
